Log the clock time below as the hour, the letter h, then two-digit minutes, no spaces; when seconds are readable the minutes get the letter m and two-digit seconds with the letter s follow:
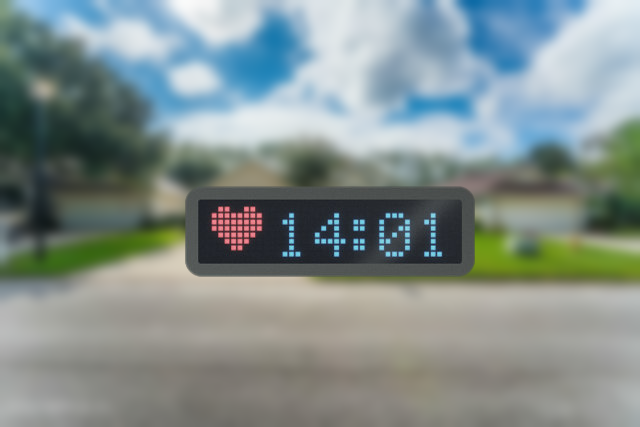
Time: 14h01
